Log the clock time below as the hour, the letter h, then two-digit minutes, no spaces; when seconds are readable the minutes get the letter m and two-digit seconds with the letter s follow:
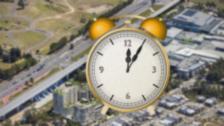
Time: 12h05
